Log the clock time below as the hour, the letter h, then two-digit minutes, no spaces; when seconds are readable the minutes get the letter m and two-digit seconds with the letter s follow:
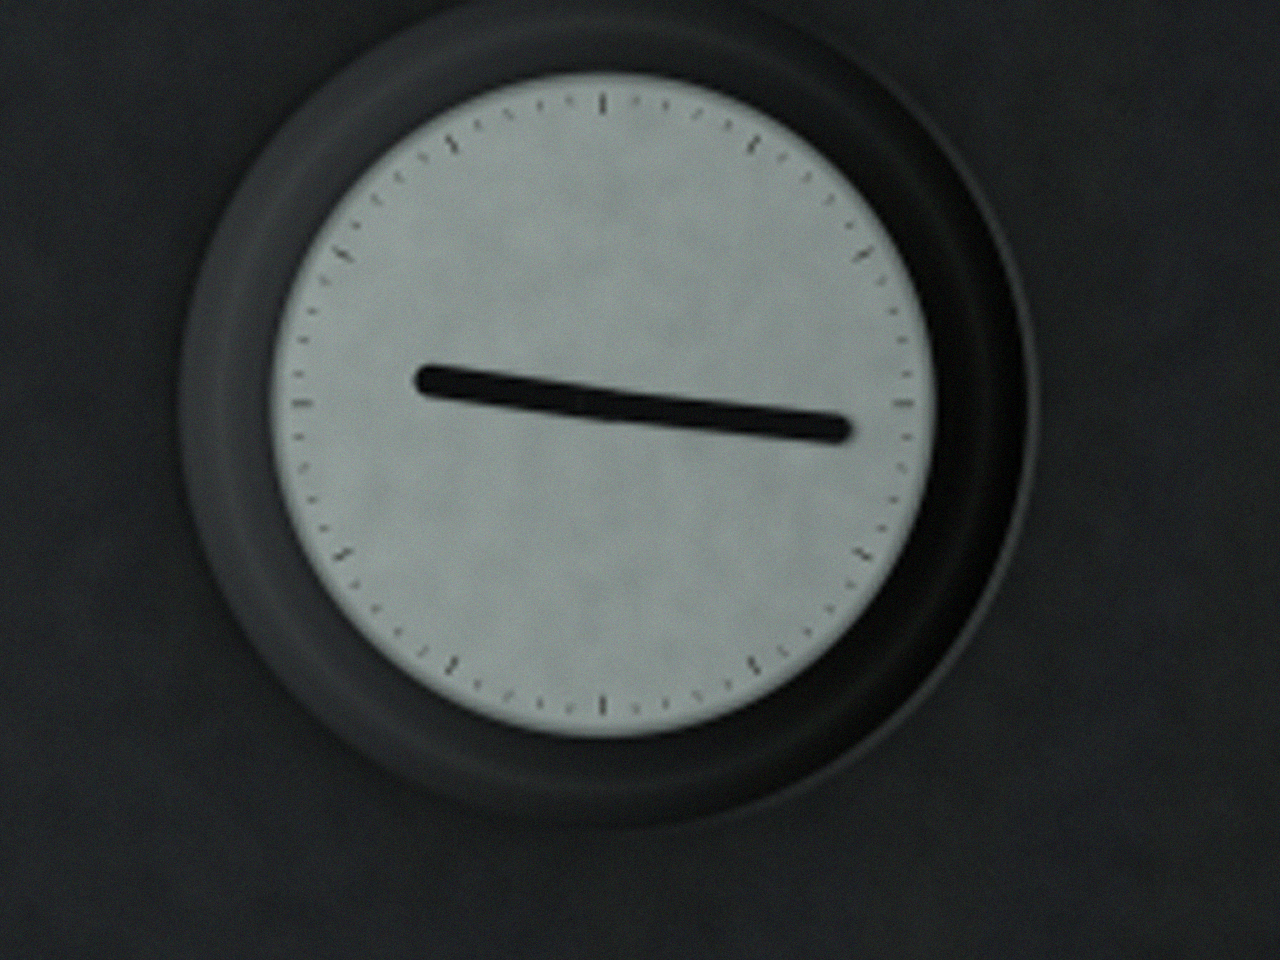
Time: 9h16
